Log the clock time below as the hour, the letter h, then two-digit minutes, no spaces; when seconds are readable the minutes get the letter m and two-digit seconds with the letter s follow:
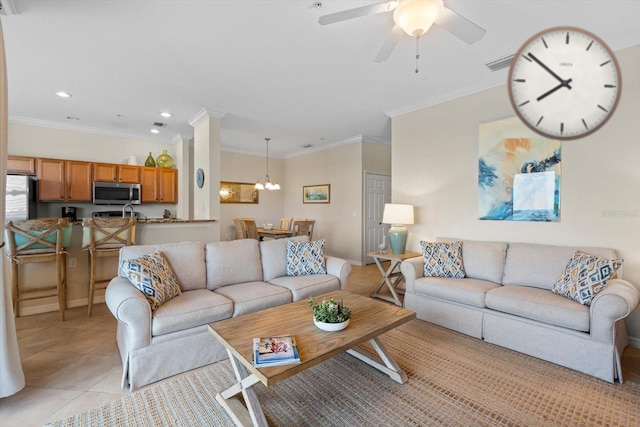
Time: 7h51
